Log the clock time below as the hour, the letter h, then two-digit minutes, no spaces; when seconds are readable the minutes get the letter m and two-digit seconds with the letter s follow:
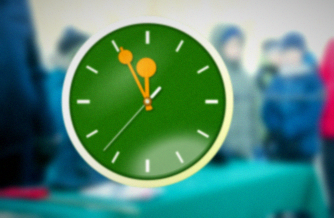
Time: 11h55m37s
